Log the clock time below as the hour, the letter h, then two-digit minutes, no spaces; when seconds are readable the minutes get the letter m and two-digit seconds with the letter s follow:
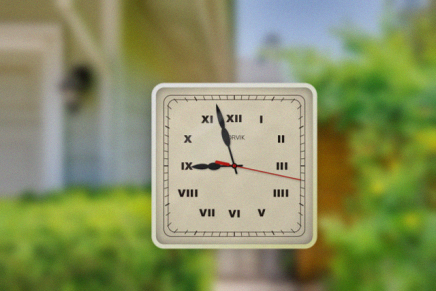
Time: 8h57m17s
